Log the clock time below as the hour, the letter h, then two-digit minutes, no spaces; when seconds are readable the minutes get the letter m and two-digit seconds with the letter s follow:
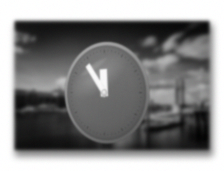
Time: 11h54
